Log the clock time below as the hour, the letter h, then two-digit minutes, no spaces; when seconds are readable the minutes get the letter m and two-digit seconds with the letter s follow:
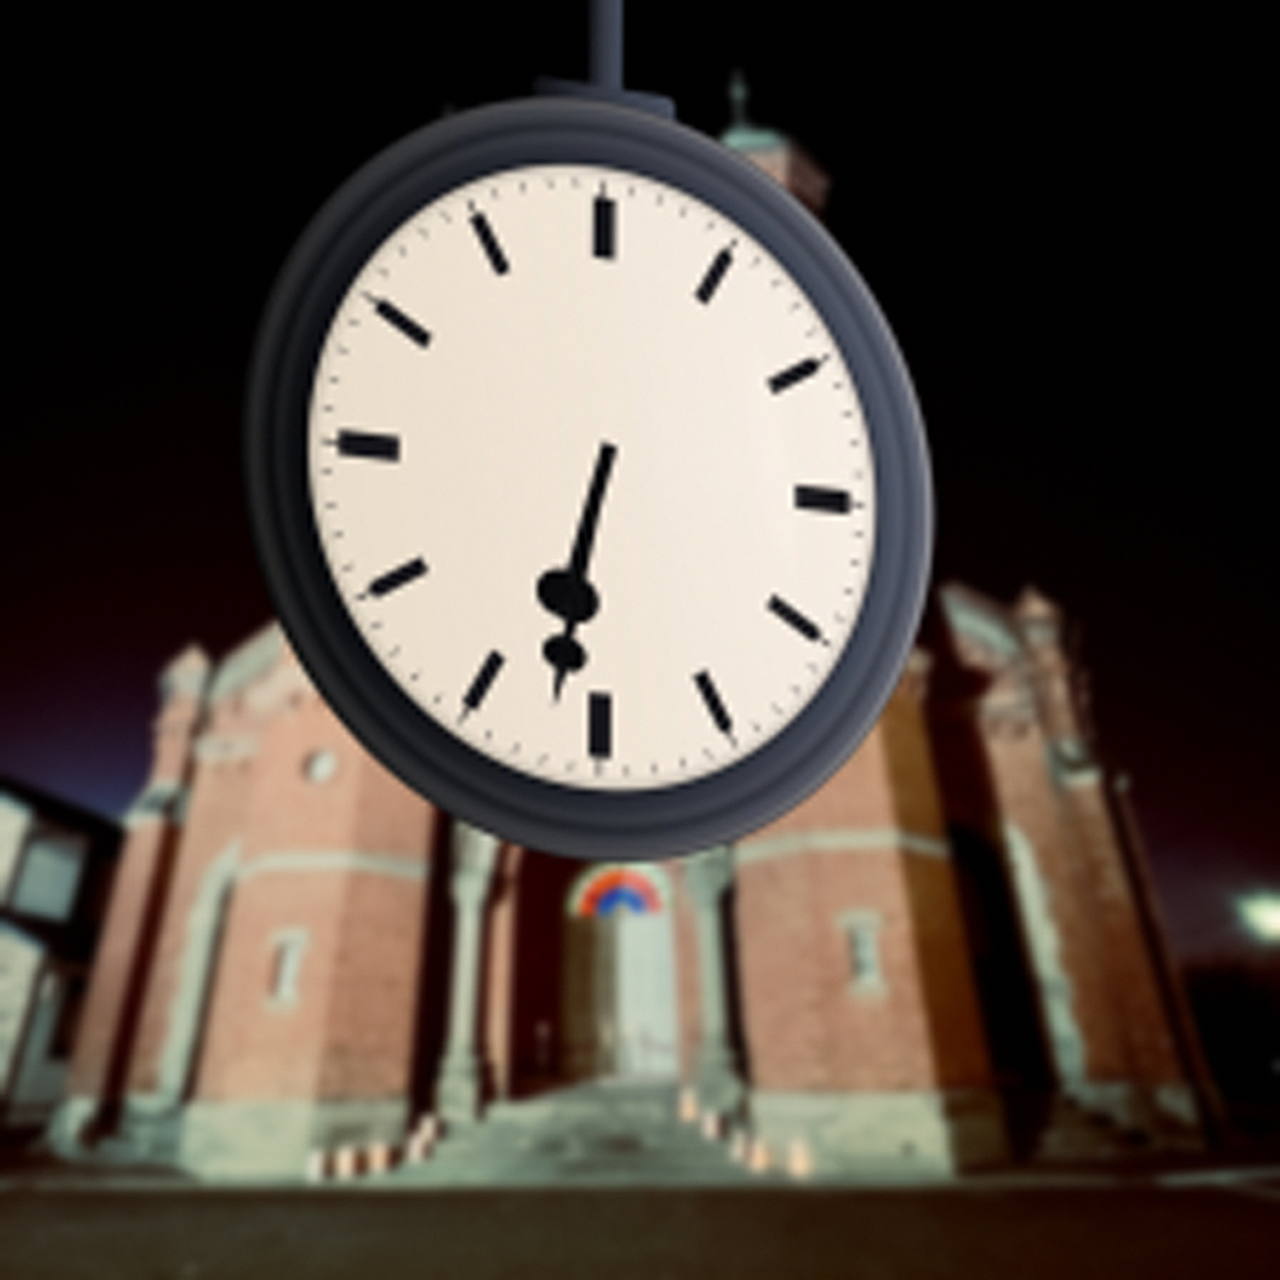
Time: 6h32
